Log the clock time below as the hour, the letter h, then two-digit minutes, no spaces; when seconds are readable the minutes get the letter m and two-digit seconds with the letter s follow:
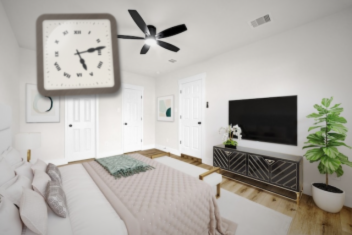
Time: 5h13
